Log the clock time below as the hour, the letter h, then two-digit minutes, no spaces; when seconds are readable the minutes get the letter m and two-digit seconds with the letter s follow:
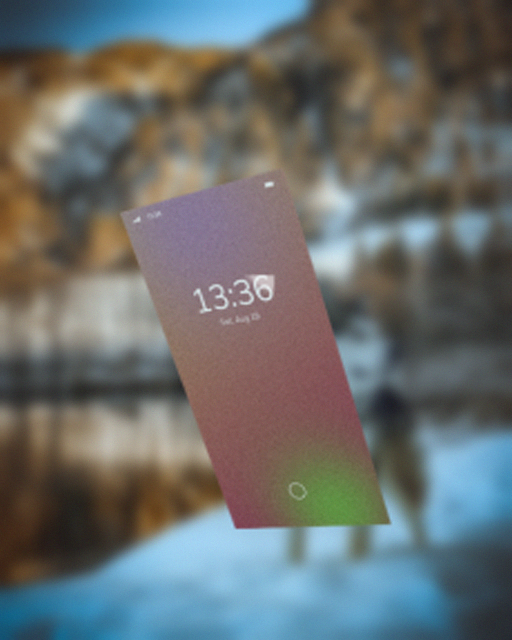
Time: 13h36
